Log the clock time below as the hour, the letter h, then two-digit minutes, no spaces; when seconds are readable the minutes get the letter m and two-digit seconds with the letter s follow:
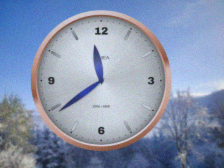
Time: 11h39
